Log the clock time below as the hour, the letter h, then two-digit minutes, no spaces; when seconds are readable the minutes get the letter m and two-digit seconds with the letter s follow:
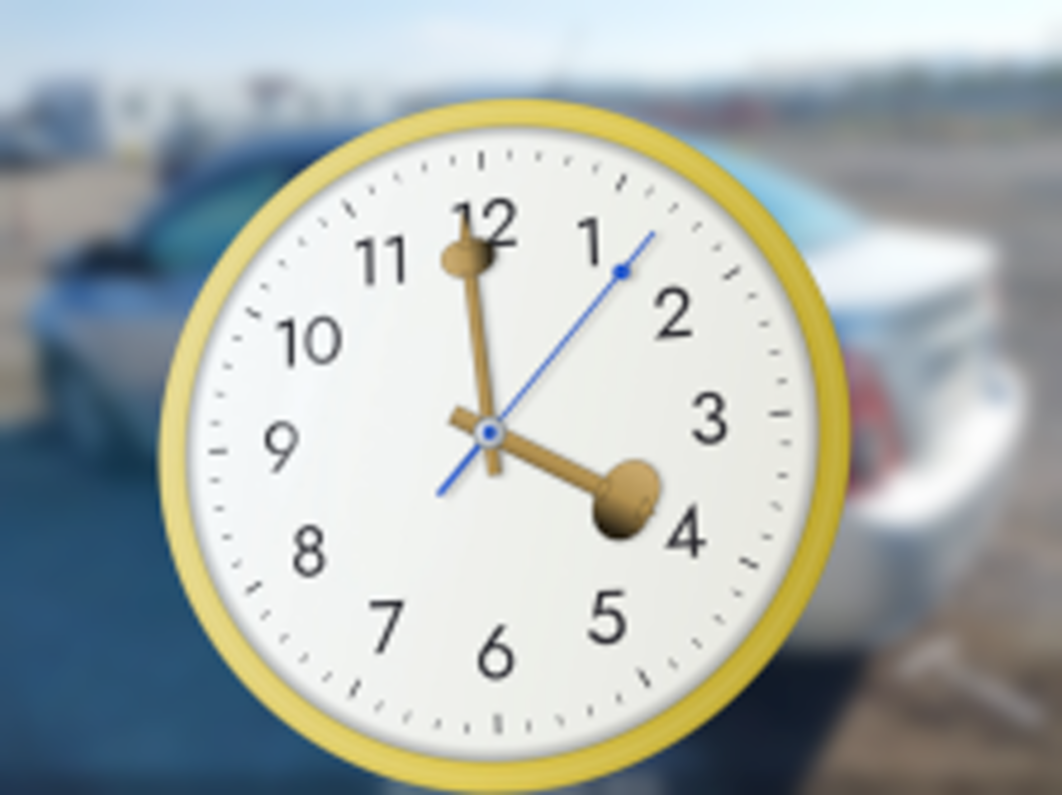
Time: 3h59m07s
